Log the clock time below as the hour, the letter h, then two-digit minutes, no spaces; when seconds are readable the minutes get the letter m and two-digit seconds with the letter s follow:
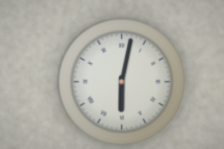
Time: 6h02
